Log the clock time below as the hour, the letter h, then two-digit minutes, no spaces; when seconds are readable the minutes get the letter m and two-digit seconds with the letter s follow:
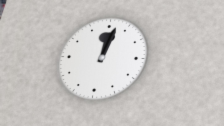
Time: 12h02
